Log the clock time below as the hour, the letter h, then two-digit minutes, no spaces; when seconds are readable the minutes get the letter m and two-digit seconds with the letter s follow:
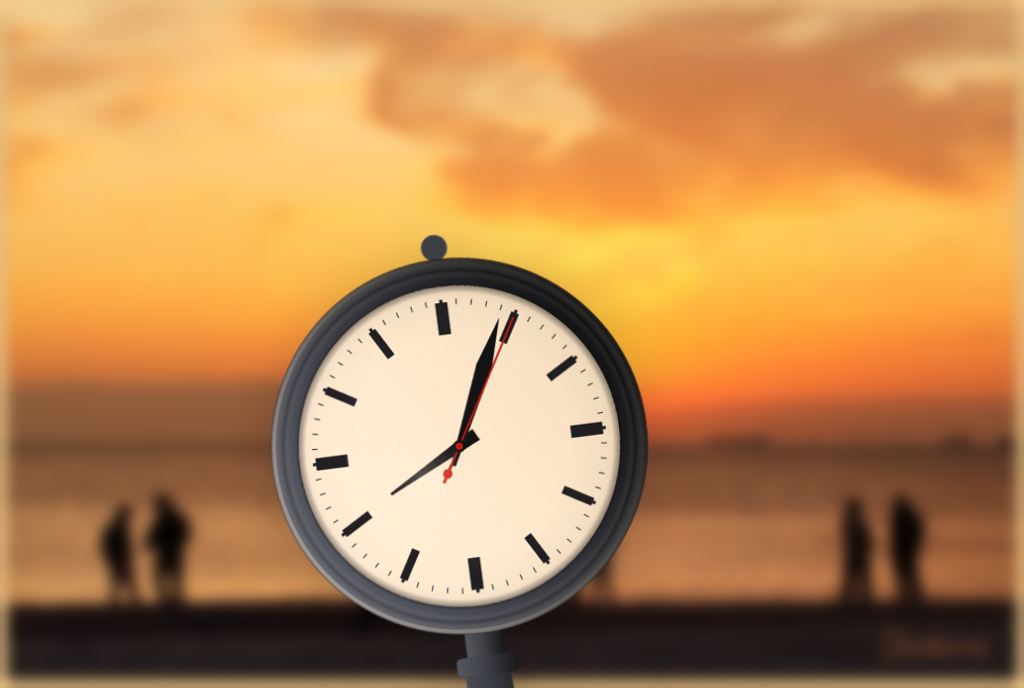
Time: 8h04m05s
